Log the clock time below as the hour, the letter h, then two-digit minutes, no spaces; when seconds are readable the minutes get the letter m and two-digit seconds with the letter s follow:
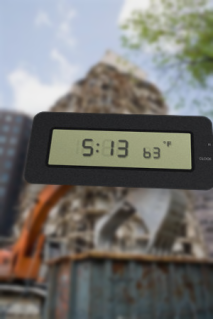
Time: 5h13
